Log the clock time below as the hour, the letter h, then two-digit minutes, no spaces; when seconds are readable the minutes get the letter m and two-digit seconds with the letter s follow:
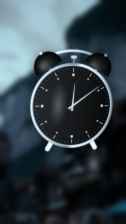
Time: 12h09
